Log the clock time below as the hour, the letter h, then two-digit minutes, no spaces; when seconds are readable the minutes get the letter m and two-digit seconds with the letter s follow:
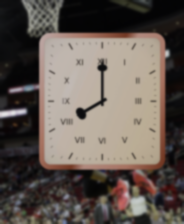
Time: 8h00
